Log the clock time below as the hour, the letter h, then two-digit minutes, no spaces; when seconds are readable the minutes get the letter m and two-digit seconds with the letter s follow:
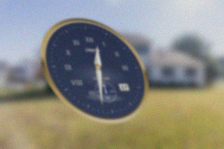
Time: 12h32
